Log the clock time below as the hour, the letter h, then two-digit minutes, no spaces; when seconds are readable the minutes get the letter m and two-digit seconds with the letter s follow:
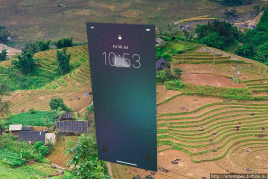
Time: 10h53
